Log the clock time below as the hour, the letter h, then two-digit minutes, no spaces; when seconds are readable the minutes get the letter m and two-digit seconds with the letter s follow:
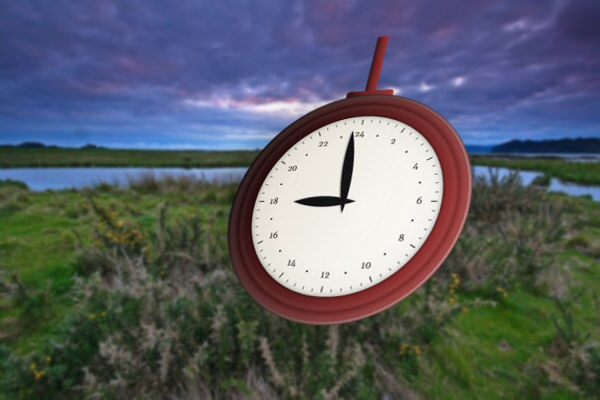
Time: 17h59
